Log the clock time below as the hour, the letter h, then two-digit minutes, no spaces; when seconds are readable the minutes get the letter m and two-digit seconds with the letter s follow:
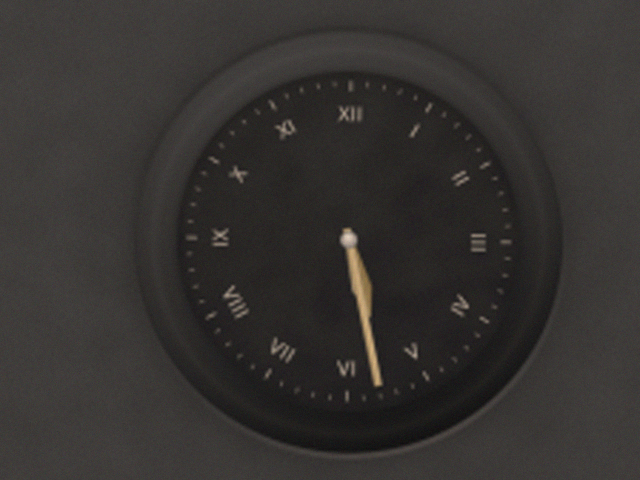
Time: 5h28
